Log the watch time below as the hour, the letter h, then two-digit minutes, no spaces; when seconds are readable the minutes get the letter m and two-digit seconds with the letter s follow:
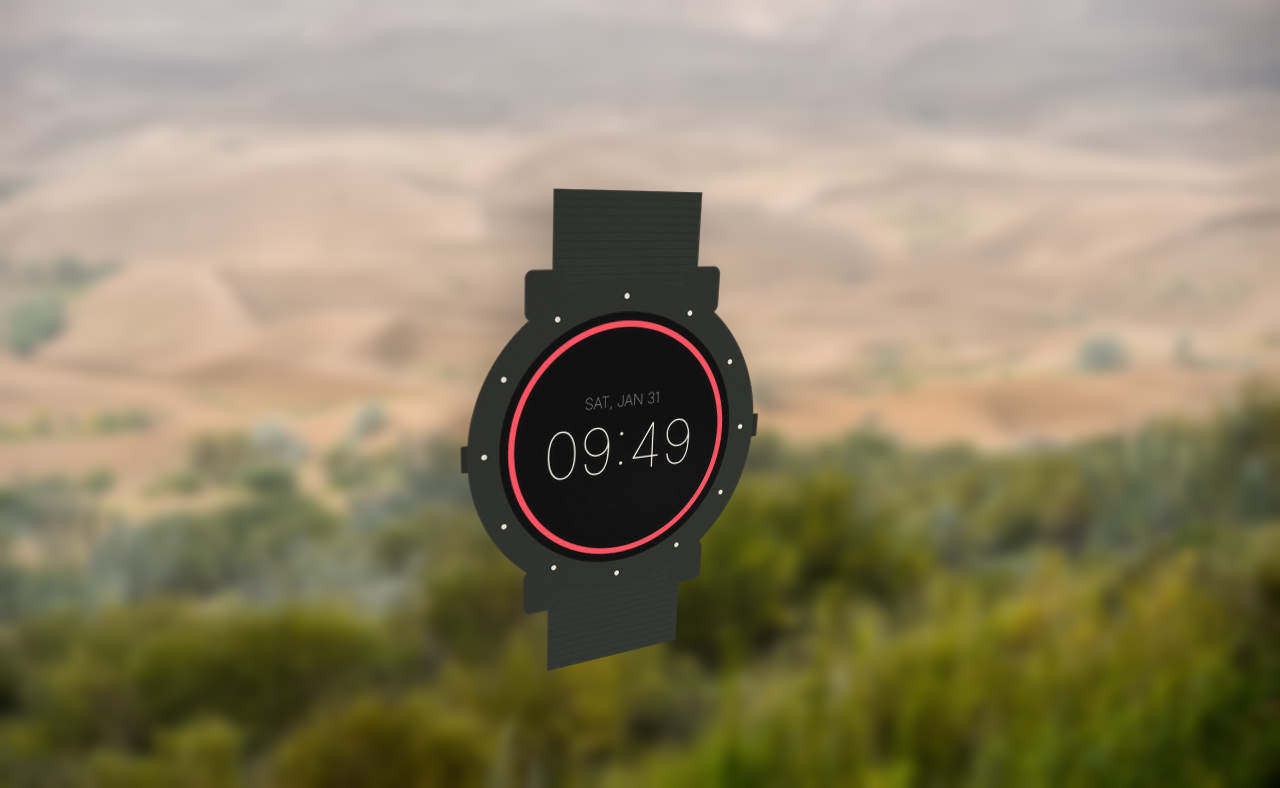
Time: 9h49
